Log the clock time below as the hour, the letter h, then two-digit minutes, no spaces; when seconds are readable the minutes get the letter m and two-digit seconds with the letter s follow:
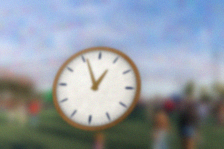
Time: 12h56
